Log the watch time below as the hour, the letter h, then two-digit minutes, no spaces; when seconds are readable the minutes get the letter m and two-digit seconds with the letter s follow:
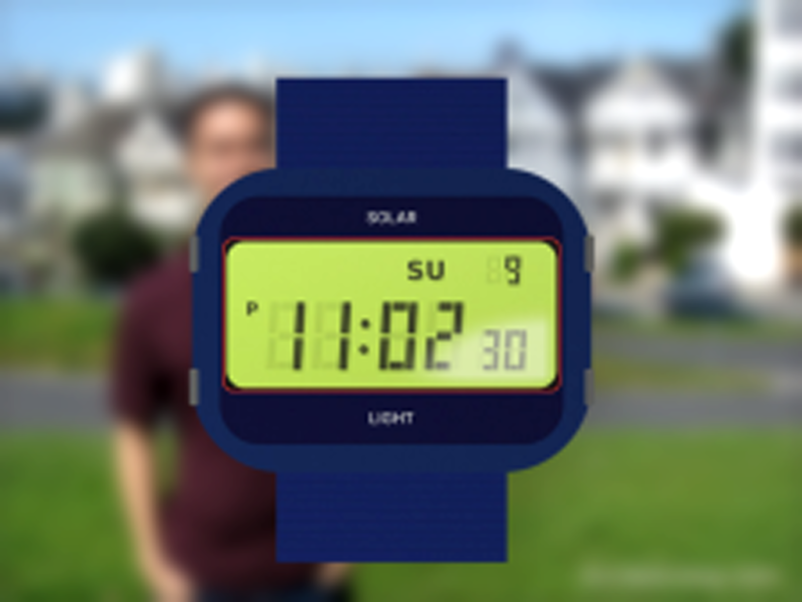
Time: 11h02m30s
